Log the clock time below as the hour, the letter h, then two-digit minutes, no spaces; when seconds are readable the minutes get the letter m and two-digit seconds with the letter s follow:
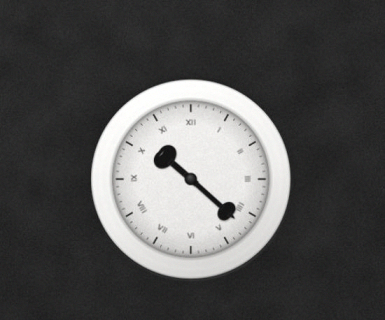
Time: 10h22
